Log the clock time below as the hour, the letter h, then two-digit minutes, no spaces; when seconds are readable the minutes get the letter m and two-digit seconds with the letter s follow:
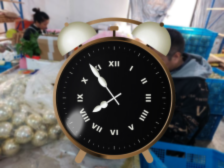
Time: 7h54
